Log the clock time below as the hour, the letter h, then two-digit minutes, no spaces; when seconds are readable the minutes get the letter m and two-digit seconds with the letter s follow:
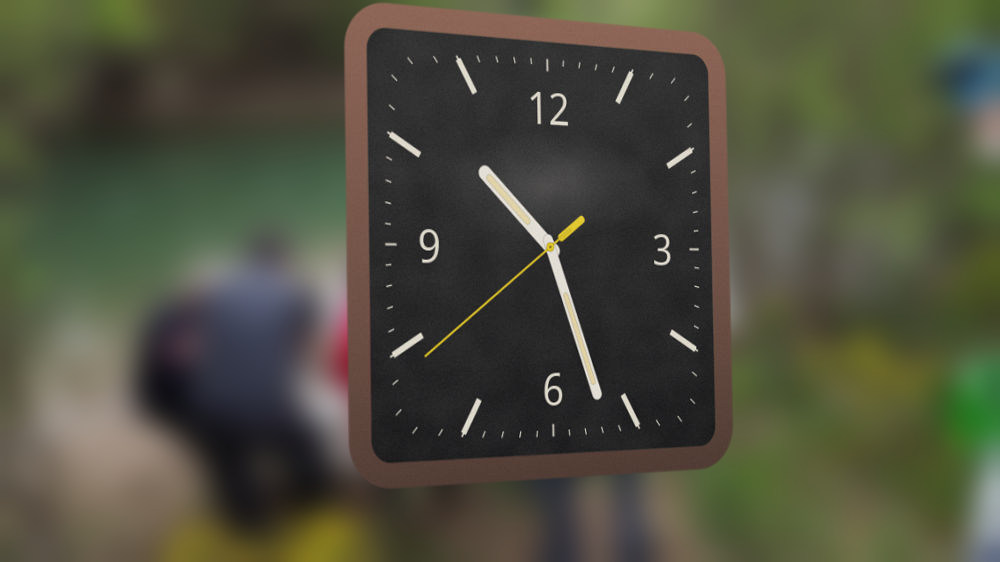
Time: 10h26m39s
